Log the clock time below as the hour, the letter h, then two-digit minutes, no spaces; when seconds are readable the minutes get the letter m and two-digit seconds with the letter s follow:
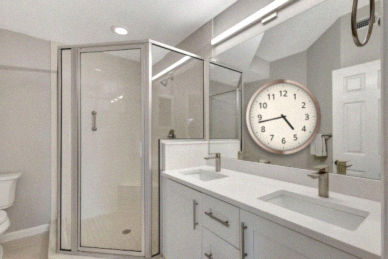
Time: 4h43
